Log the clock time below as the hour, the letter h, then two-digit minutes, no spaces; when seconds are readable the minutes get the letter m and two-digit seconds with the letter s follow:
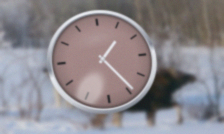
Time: 1h24
